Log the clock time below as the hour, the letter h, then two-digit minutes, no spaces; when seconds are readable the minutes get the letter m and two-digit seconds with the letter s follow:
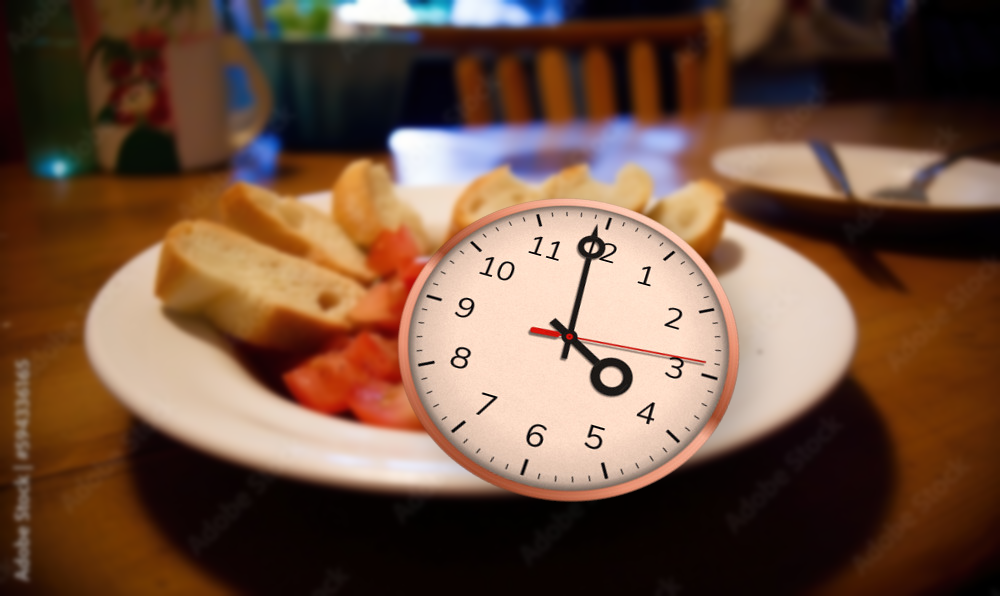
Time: 3h59m14s
